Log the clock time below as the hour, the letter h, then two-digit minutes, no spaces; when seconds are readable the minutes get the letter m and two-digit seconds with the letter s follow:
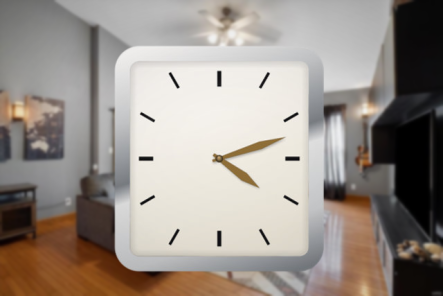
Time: 4h12
